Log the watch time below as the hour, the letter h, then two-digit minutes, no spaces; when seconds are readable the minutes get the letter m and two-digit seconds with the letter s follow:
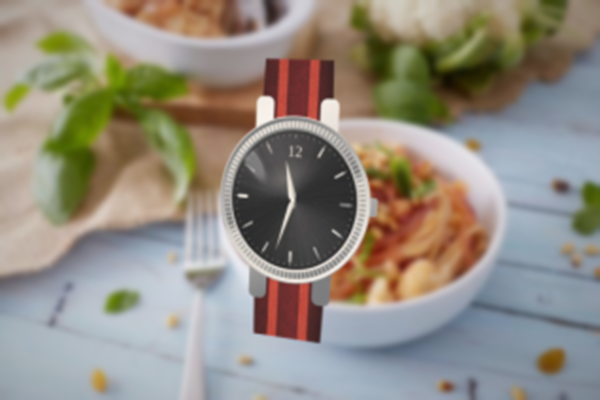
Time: 11h33
